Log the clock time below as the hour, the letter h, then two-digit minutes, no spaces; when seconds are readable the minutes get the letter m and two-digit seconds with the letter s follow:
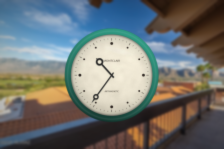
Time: 10h36
